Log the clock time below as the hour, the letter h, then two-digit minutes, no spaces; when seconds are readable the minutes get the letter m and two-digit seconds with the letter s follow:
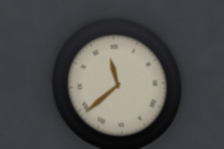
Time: 11h39
